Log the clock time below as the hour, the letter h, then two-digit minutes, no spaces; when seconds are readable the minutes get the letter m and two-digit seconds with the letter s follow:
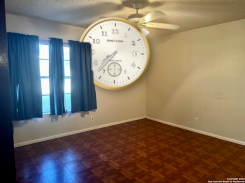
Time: 7h37
